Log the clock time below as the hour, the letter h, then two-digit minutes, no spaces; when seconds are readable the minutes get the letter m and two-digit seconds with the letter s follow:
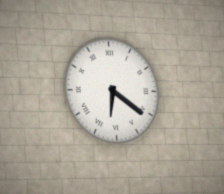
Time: 6h21
